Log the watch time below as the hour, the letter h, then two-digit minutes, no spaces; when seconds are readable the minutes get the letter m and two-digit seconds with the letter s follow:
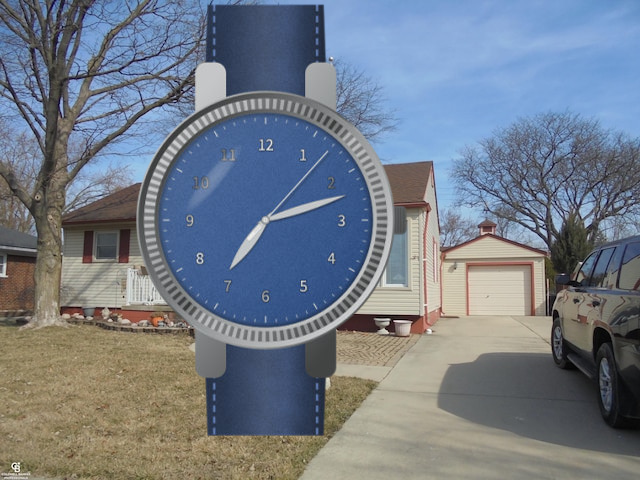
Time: 7h12m07s
